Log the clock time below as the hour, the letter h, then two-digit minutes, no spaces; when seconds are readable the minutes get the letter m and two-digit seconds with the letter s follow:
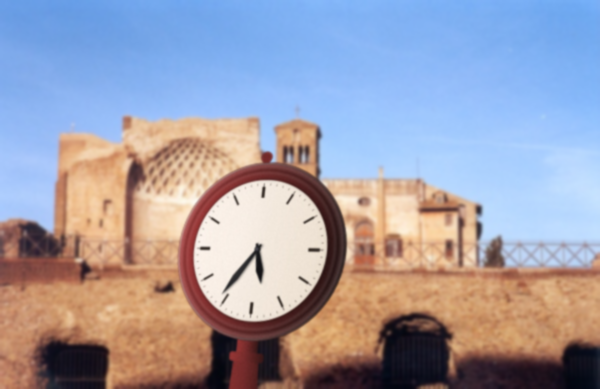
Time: 5h36
